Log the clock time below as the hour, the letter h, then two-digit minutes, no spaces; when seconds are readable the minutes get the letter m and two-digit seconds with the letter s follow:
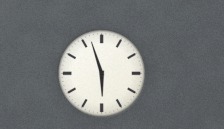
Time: 5h57
